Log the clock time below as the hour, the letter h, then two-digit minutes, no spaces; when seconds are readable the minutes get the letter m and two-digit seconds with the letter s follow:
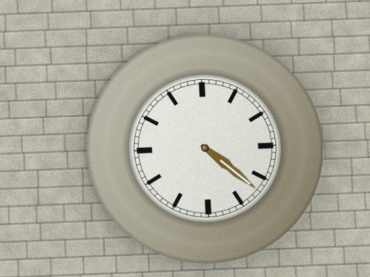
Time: 4h22
